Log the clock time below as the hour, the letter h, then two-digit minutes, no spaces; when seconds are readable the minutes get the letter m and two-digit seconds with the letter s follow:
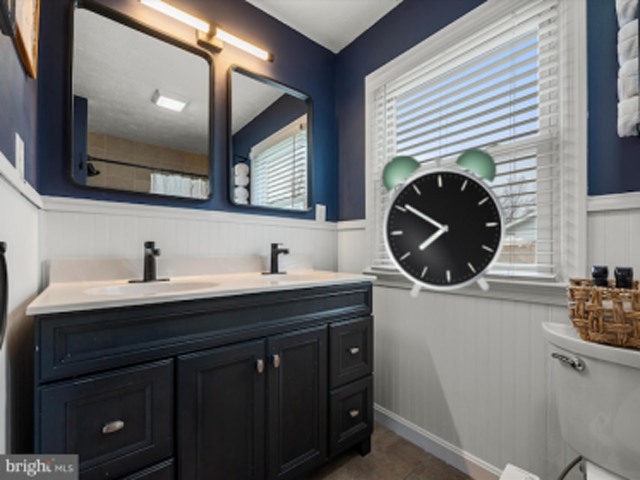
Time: 7h51
